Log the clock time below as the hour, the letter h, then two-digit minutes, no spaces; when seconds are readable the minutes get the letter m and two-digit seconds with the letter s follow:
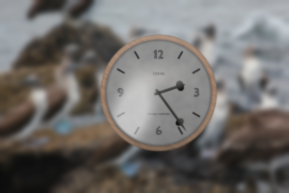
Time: 2h24
